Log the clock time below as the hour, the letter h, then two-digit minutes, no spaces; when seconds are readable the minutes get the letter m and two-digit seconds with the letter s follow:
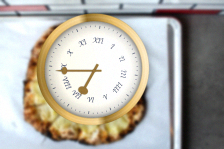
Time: 6h44
